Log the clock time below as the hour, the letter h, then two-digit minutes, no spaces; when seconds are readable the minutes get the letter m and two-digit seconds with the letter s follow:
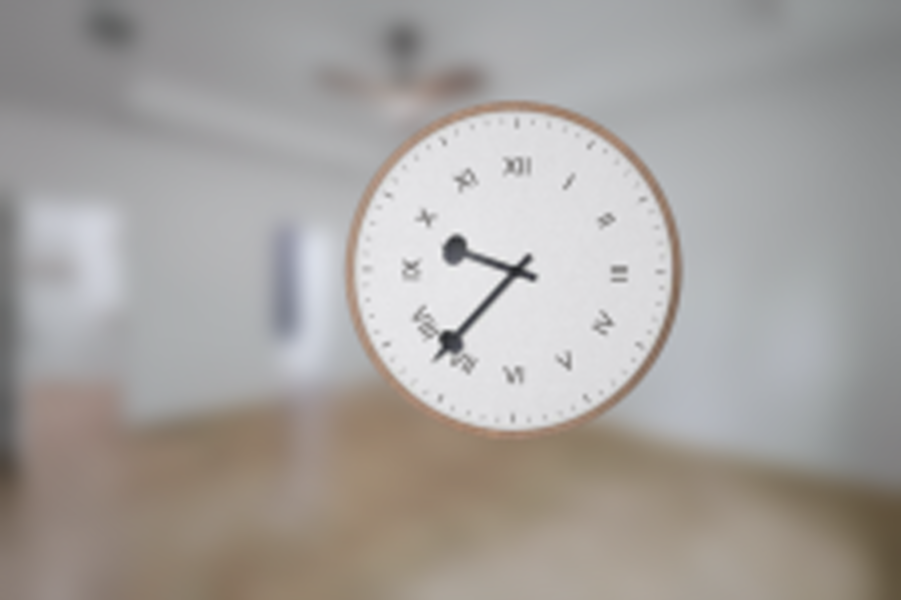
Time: 9h37
